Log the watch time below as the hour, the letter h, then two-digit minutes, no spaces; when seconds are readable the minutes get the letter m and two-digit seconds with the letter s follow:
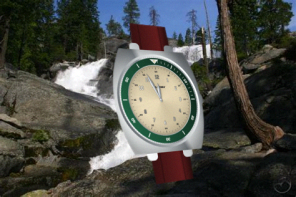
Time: 11h56
